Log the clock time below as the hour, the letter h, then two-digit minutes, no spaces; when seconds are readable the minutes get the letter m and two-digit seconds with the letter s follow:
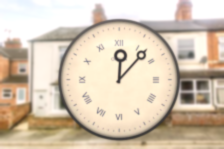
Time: 12h07
